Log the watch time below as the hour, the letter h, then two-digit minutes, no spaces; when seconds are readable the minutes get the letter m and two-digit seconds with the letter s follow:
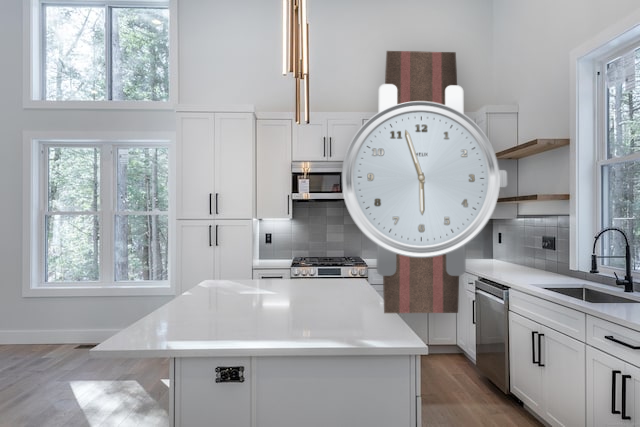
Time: 5h57
